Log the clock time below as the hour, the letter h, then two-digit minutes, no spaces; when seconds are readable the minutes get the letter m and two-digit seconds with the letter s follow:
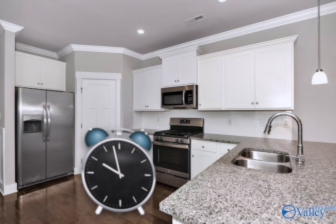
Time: 9h58
